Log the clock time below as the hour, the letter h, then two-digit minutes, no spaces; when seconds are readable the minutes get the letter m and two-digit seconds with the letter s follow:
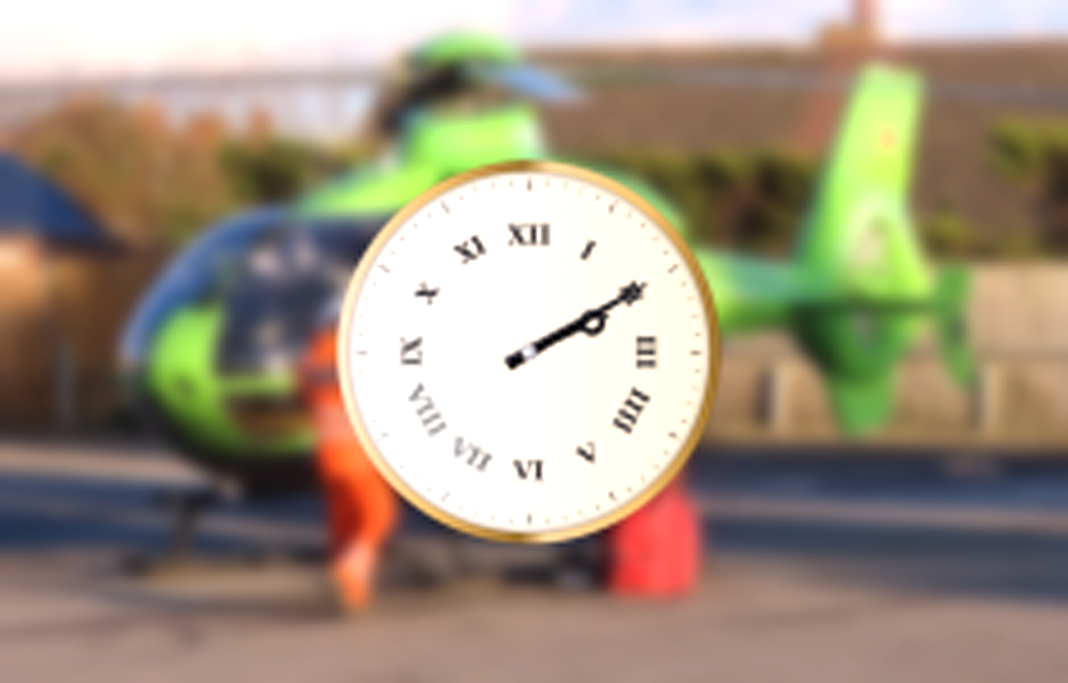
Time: 2h10
